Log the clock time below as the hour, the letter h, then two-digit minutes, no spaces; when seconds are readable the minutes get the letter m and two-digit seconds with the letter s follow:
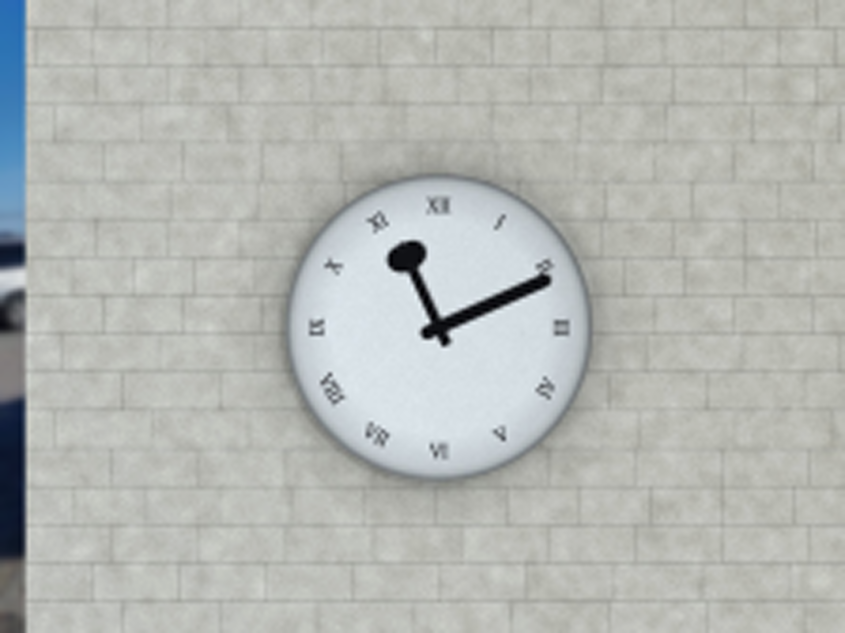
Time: 11h11
